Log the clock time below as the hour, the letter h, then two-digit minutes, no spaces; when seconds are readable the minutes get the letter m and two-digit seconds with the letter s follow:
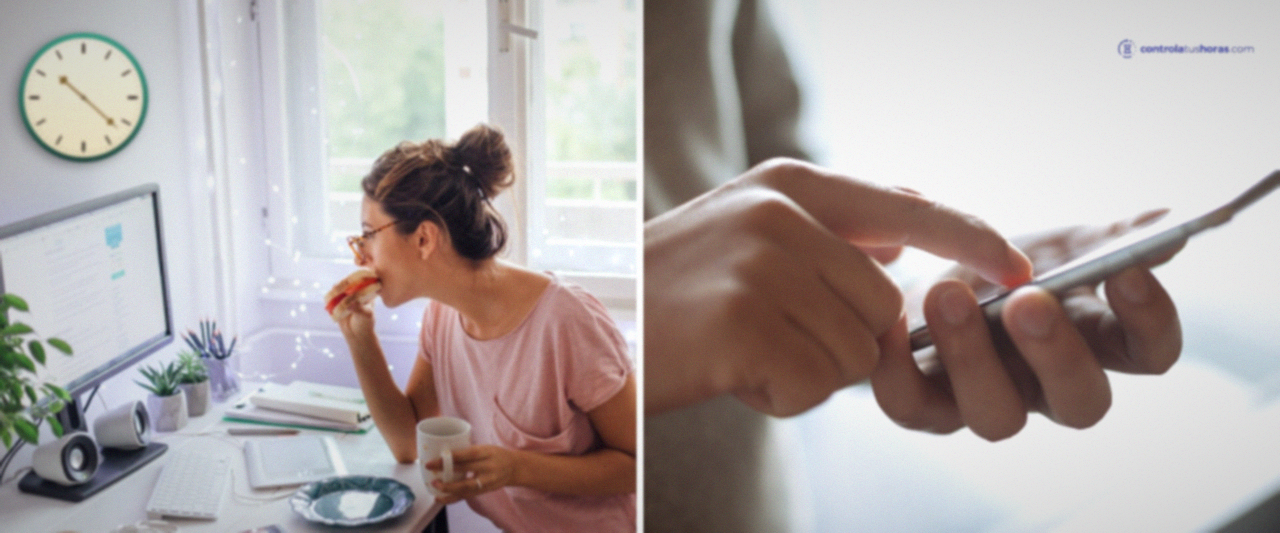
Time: 10h22
